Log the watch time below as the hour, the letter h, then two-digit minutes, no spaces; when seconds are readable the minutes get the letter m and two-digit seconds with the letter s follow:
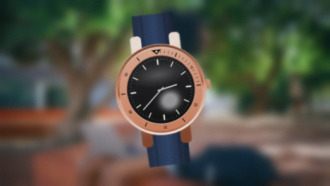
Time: 2h38
